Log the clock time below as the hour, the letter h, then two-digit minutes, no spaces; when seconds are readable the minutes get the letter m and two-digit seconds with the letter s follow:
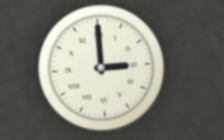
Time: 3h00
